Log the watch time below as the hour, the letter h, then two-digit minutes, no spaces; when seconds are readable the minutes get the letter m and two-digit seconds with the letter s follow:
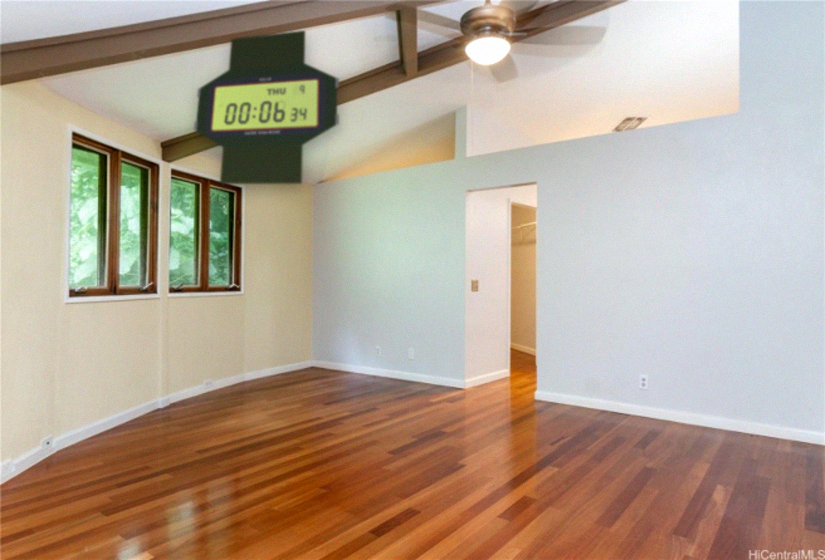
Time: 0h06m34s
